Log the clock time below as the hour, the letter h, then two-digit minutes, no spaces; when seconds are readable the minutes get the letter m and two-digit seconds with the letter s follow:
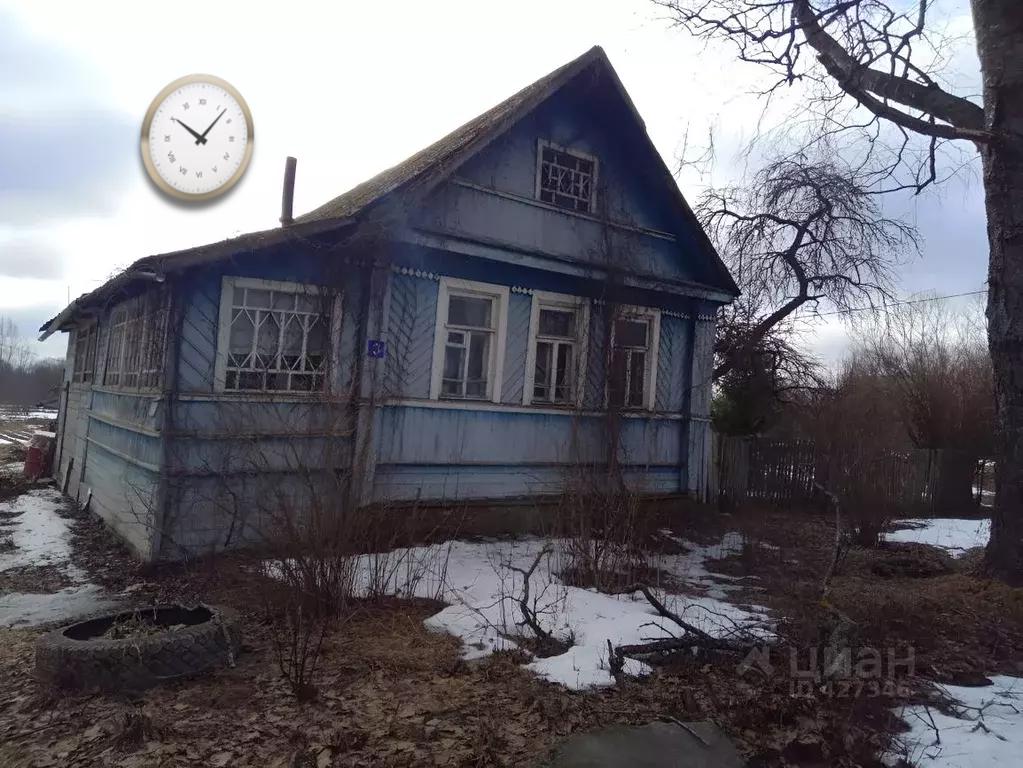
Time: 10h07
